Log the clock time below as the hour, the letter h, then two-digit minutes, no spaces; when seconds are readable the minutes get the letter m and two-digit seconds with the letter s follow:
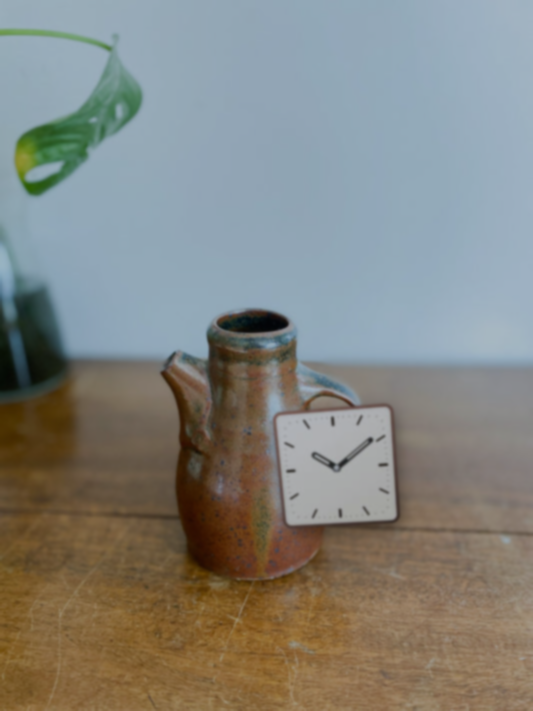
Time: 10h09
